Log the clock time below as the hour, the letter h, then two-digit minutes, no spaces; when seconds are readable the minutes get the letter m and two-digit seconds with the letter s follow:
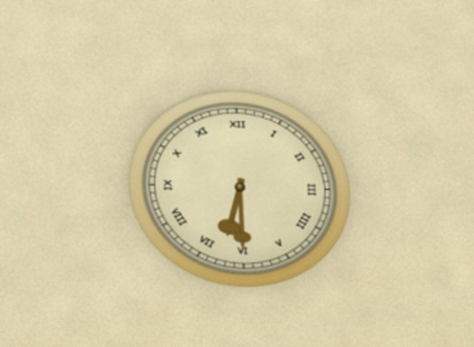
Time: 6h30
